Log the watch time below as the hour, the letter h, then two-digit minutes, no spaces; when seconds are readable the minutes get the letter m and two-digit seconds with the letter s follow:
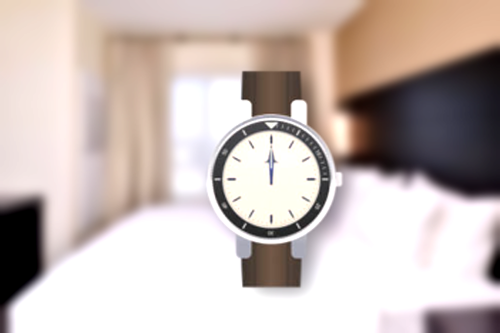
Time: 12h00
